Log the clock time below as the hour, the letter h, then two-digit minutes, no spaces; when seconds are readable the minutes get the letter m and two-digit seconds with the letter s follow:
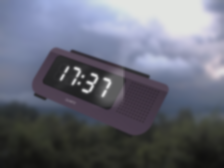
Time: 17h37
